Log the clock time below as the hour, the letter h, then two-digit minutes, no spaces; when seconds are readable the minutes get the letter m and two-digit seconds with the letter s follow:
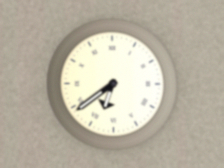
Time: 6h39
